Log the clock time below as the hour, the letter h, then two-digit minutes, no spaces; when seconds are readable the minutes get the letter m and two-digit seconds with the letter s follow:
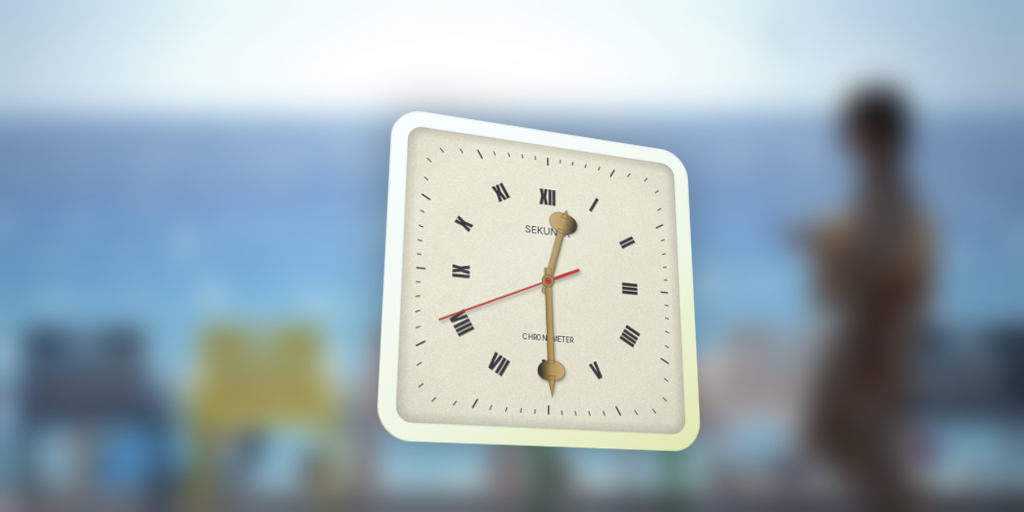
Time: 12h29m41s
